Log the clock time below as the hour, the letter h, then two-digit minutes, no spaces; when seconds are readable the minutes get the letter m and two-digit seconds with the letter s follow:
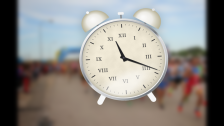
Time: 11h19
